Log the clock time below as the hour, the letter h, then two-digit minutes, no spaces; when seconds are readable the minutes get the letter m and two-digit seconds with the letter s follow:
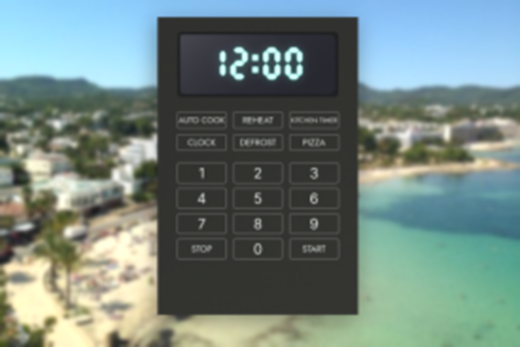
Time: 12h00
